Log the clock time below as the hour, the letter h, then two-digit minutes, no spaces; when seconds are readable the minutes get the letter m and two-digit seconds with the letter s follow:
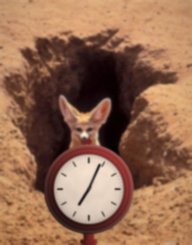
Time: 7h04
